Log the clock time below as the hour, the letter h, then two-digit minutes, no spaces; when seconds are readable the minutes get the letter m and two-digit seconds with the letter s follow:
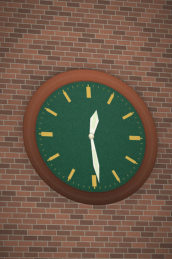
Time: 12h29
